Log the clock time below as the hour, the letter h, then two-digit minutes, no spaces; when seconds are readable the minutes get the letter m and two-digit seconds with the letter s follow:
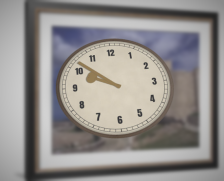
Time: 9h52
